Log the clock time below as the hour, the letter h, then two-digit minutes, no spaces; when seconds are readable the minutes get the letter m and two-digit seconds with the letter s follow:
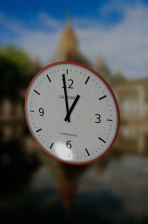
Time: 12h59
